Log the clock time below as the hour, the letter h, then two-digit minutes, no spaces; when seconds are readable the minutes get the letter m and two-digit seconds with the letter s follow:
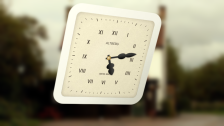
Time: 5h13
